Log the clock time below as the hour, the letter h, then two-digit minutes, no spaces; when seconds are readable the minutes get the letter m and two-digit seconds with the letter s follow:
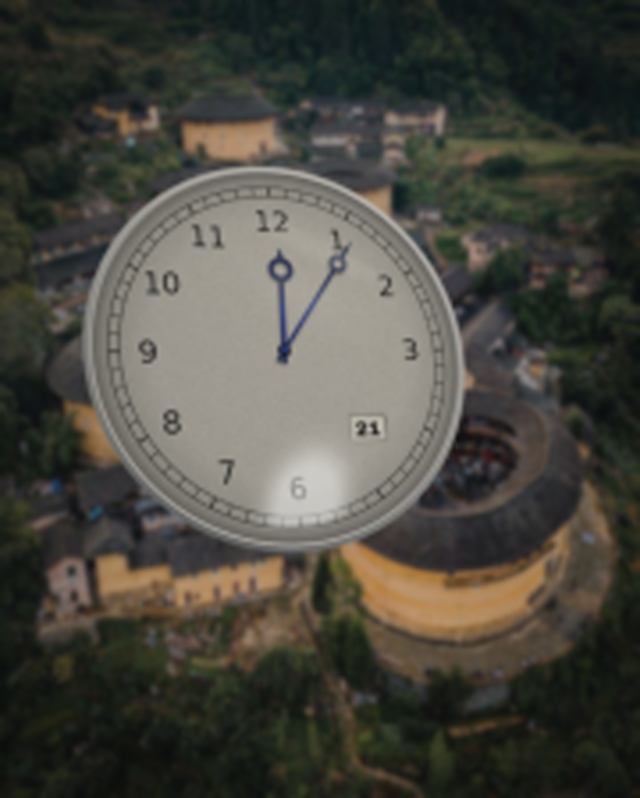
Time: 12h06
